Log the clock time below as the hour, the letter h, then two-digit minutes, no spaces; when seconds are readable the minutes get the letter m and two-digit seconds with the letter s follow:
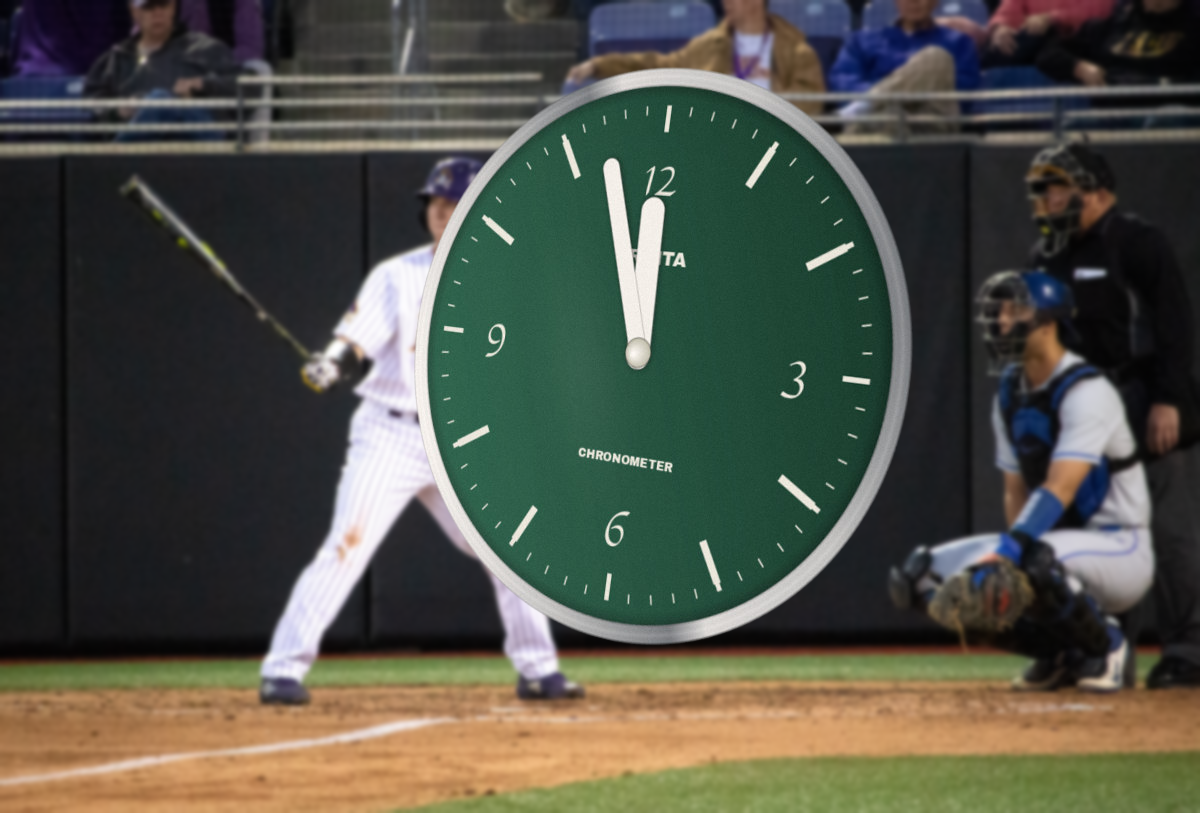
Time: 11h57
